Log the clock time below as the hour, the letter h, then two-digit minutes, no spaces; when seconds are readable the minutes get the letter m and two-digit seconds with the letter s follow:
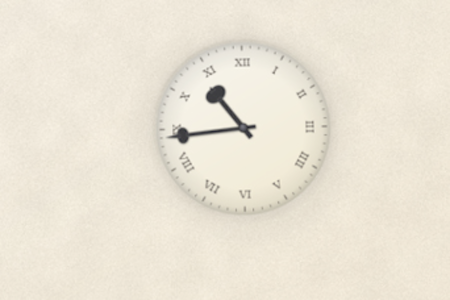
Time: 10h44
